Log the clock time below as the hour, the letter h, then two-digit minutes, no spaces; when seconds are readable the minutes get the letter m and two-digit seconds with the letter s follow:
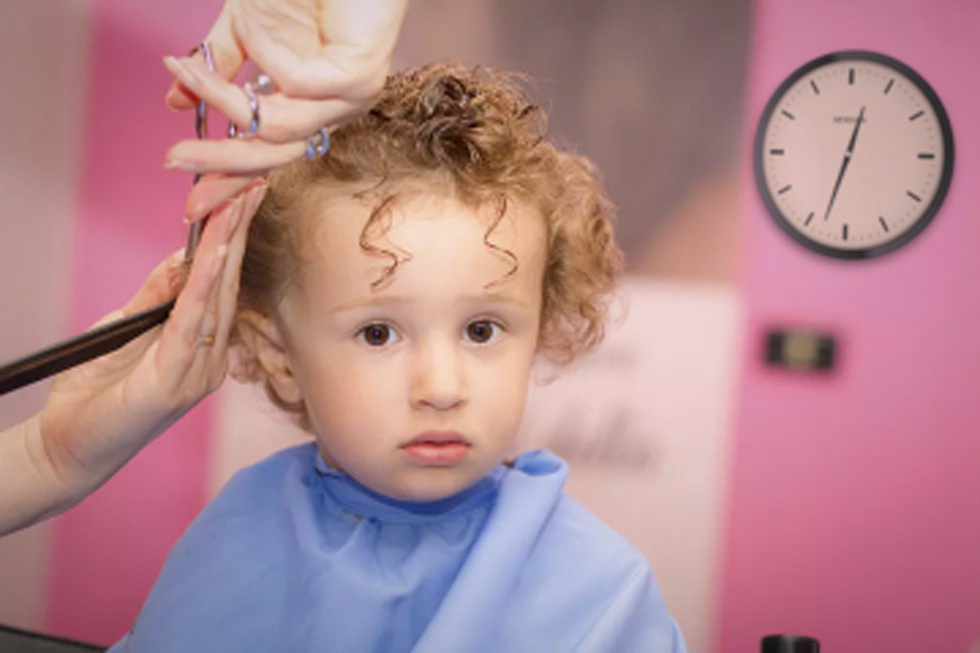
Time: 12h33
